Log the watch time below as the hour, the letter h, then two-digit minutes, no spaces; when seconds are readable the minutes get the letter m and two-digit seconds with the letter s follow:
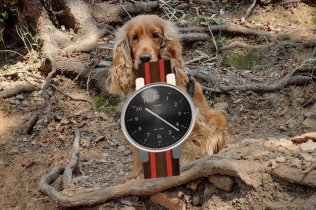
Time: 10h22
